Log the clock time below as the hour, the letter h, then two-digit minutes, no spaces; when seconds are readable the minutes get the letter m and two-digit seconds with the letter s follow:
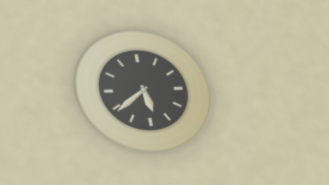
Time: 5h39
